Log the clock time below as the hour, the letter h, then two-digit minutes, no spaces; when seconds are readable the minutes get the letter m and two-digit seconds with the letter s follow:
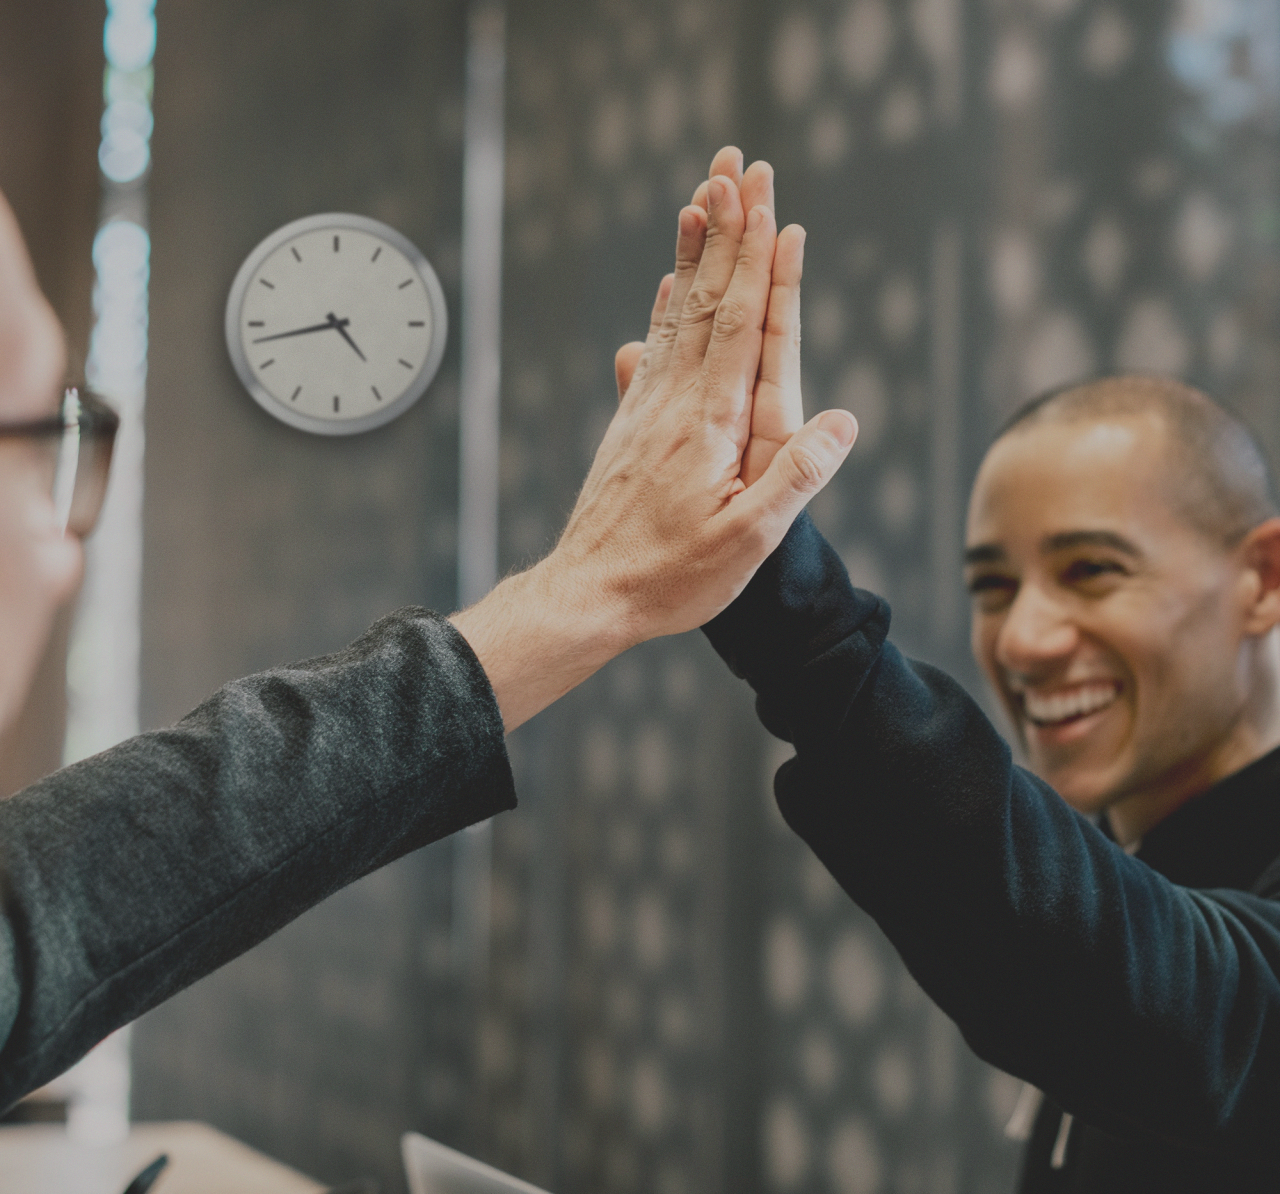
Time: 4h43
